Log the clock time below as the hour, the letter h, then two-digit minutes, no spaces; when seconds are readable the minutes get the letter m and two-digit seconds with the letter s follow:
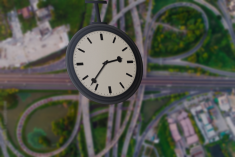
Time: 2h37
